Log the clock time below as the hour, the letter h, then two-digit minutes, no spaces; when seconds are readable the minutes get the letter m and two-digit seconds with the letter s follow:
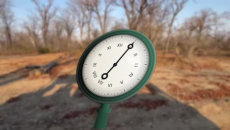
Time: 7h05
